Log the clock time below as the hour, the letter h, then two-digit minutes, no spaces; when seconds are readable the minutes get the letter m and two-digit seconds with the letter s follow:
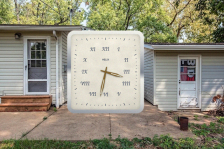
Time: 3h32
